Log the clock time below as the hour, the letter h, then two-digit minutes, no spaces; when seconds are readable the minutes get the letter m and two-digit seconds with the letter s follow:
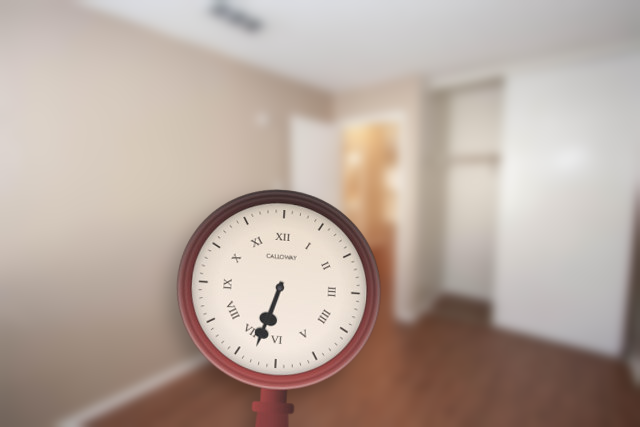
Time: 6h33
